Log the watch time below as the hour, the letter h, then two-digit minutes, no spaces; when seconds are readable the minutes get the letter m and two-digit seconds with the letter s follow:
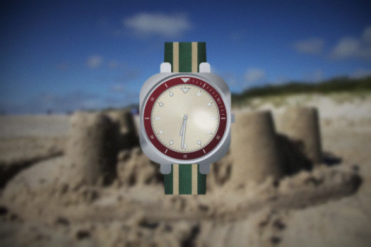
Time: 6h31
